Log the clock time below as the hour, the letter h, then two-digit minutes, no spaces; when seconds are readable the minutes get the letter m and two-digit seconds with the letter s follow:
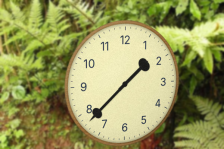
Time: 1h38
